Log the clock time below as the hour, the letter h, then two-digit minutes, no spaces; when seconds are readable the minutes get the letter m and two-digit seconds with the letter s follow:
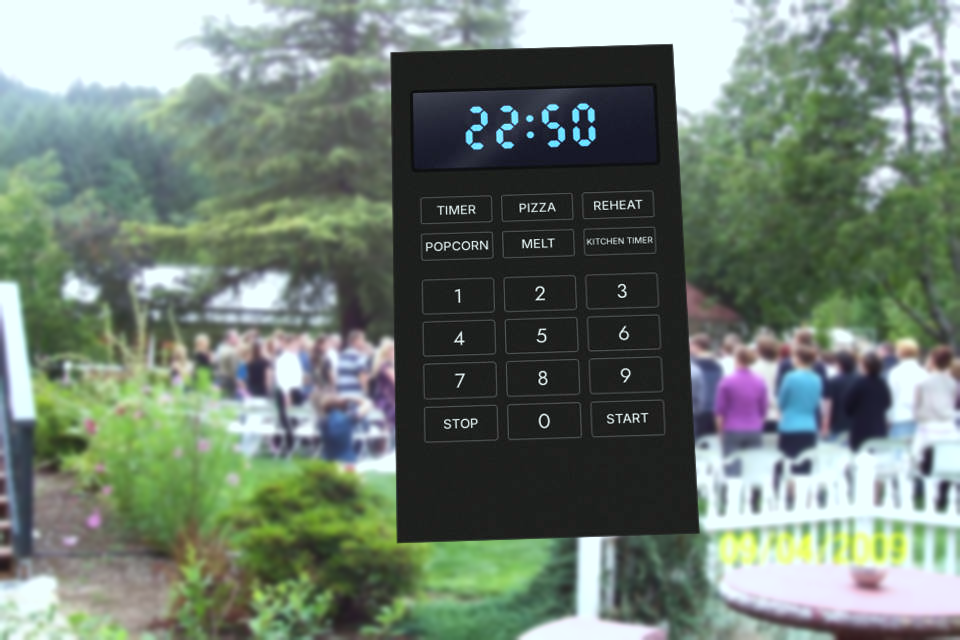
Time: 22h50
